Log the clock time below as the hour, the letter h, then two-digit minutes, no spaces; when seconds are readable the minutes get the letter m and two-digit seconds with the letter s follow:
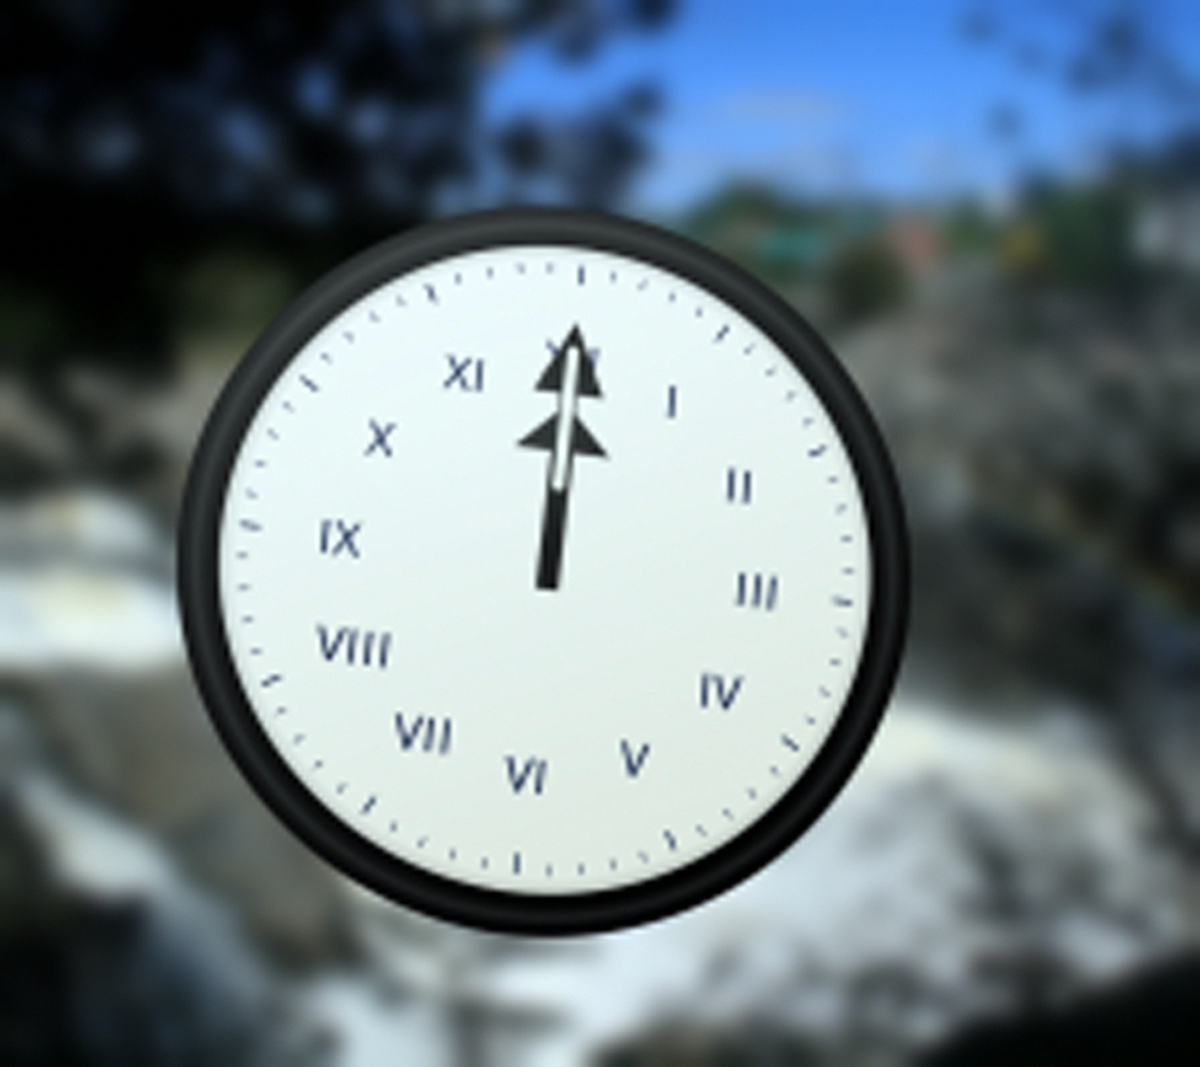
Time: 12h00
